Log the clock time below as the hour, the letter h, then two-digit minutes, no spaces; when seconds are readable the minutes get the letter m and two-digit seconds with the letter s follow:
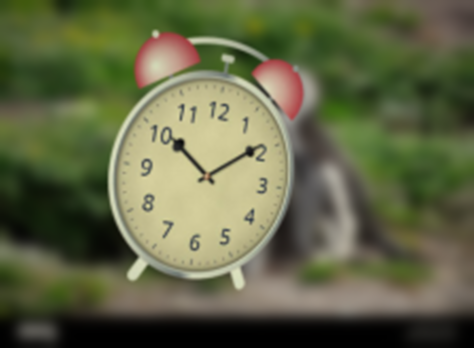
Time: 10h09
